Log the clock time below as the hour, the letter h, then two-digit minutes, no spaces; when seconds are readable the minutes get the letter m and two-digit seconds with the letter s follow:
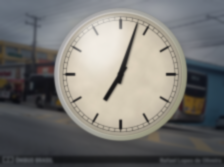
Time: 7h03
